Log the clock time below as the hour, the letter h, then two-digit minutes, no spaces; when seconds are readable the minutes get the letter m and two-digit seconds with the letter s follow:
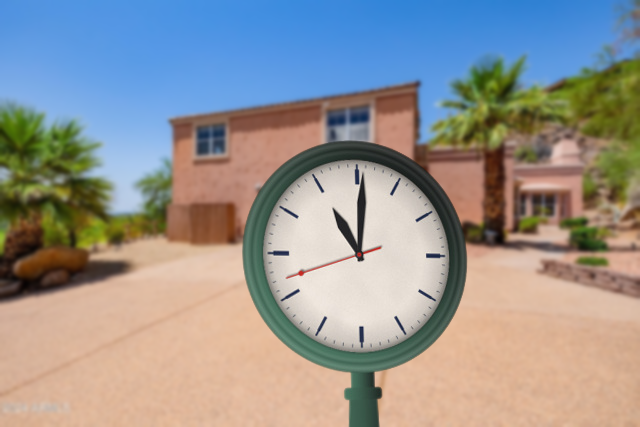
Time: 11h00m42s
